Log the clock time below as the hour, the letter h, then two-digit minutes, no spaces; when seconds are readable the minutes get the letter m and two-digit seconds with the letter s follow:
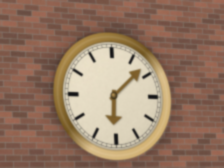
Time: 6h08
